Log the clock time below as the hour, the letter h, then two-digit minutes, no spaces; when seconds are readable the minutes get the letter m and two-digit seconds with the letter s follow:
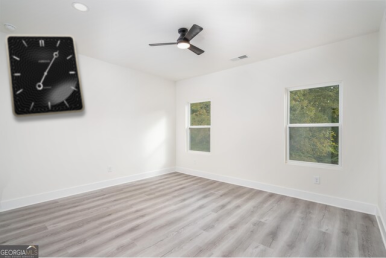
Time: 7h06
